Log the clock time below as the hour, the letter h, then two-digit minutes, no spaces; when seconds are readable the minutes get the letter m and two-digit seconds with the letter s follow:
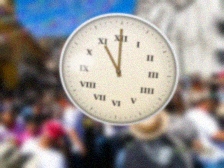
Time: 11h00
